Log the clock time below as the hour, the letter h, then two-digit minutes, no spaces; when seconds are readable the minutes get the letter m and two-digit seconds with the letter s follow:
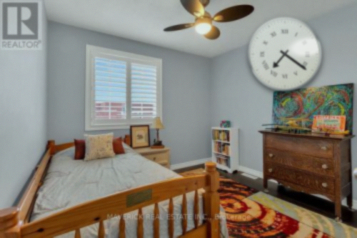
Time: 7h21
